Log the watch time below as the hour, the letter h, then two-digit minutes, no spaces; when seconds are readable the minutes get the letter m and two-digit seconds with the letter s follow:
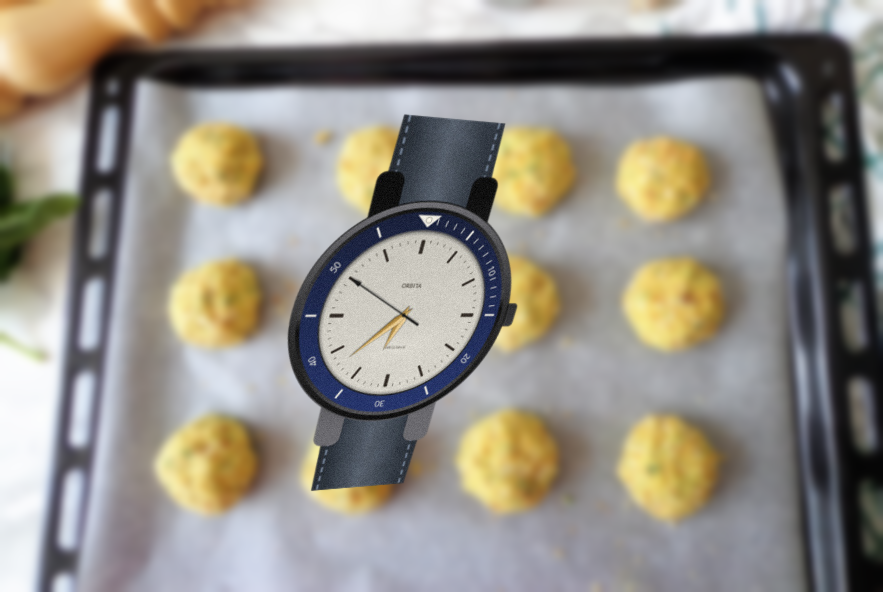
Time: 6h37m50s
